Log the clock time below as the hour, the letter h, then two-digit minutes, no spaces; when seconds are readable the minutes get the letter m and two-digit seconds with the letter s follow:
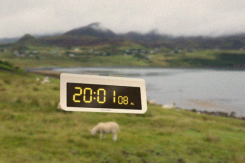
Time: 20h01m08s
